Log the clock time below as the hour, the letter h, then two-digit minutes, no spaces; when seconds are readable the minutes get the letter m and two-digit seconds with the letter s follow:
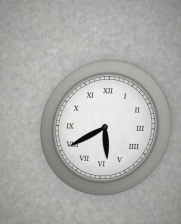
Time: 5h40
